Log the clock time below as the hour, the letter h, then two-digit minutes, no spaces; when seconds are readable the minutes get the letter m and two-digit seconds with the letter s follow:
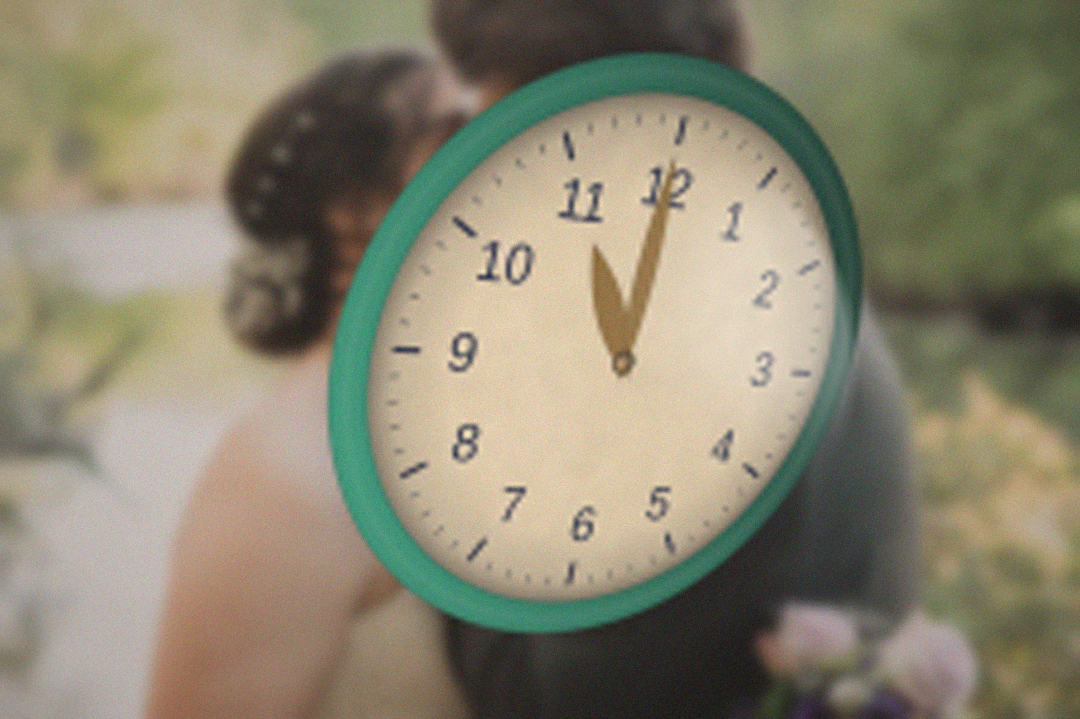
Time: 11h00
